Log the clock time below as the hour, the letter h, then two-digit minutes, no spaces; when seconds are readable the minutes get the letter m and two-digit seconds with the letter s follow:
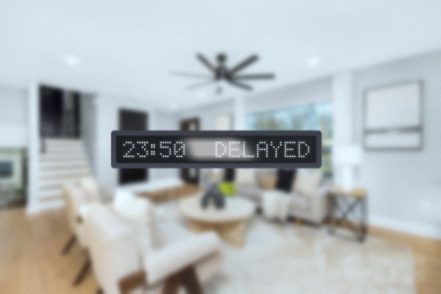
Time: 23h50
